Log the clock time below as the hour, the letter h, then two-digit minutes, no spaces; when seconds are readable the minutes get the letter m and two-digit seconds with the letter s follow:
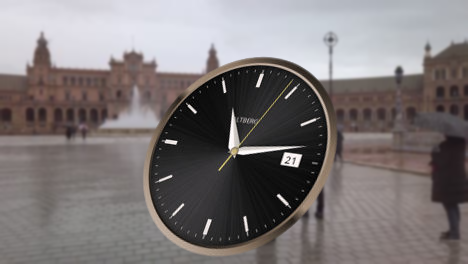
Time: 11h13m04s
